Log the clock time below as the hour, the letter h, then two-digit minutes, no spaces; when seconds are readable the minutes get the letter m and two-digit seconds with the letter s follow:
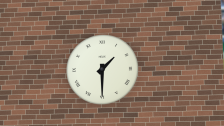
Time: 1h30
